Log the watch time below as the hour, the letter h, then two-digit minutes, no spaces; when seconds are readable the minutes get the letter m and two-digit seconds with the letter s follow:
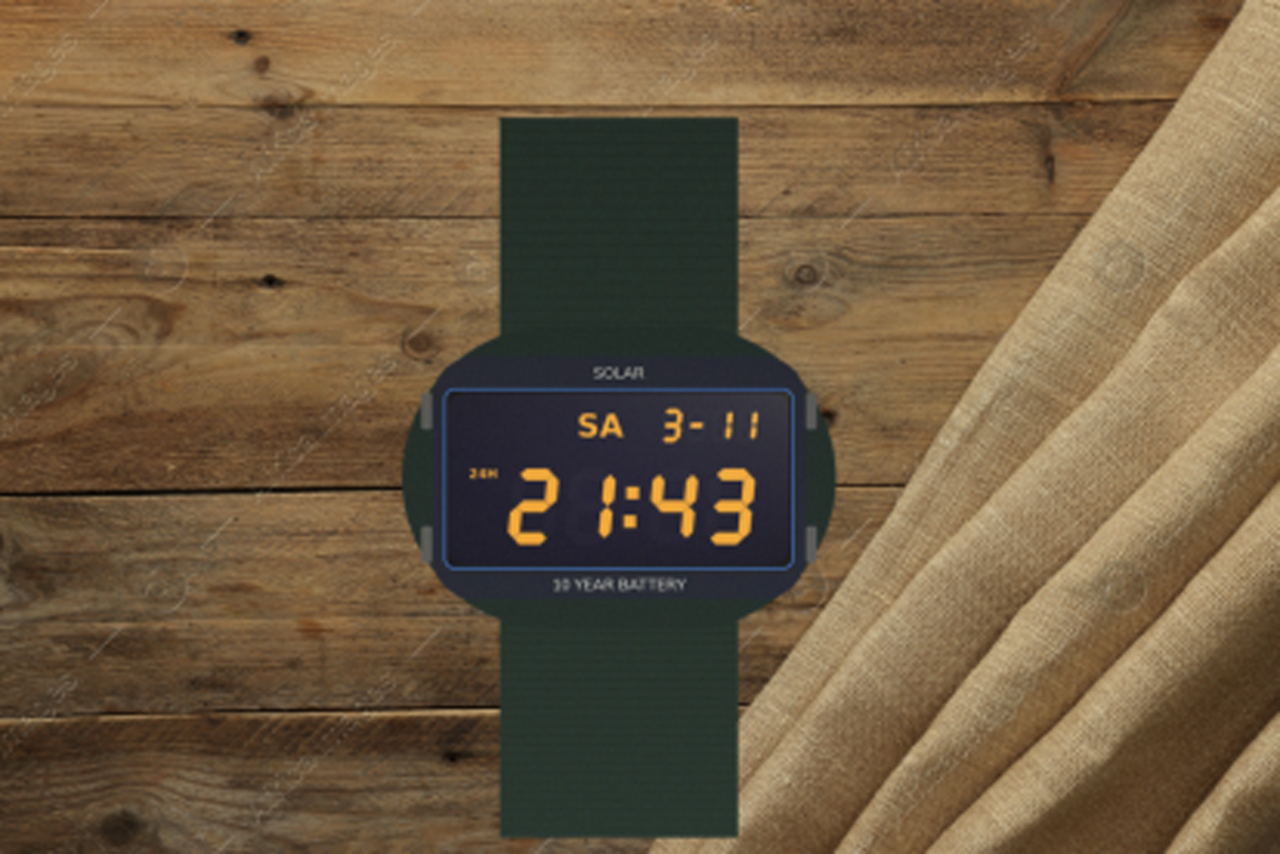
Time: 21h43
